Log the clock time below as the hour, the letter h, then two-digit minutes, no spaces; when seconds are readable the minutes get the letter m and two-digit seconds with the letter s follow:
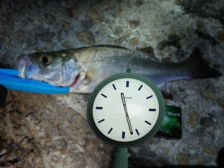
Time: 11h27
